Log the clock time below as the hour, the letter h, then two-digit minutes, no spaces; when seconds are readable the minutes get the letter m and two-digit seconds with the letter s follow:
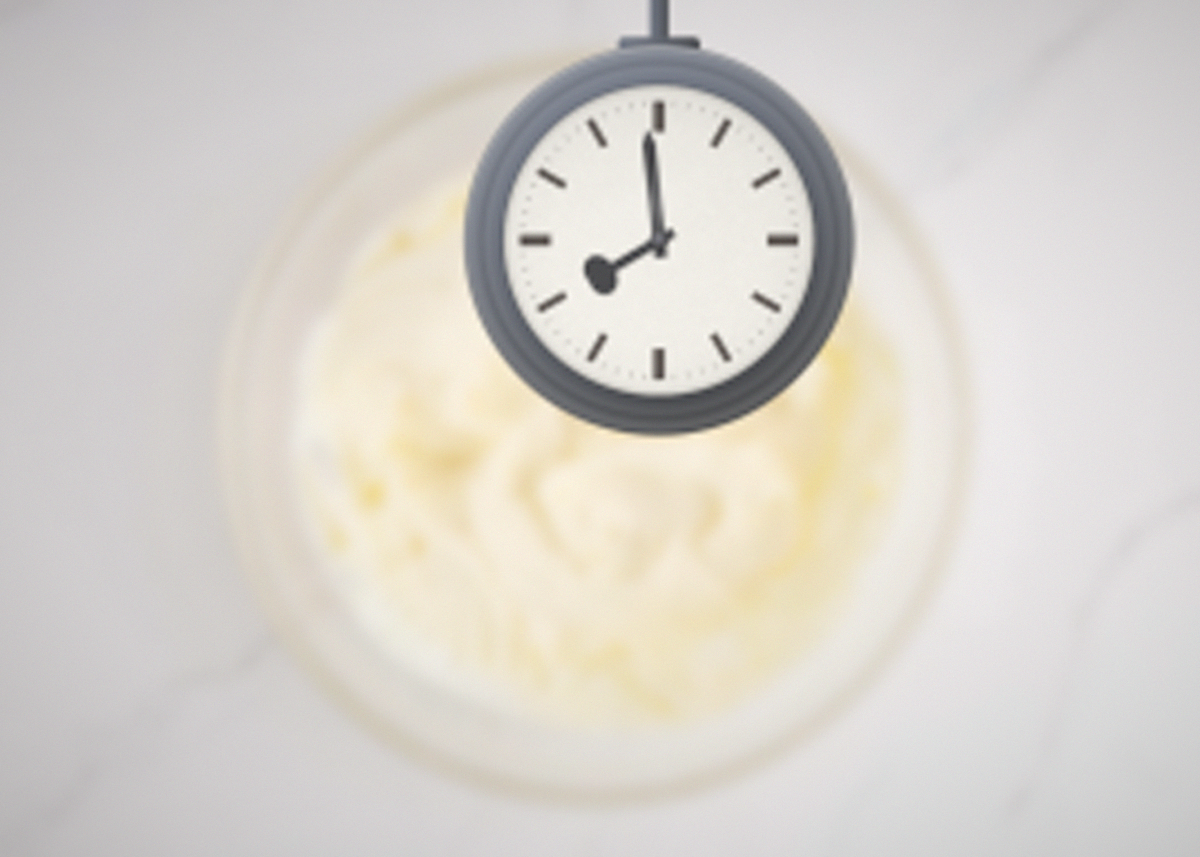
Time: 7h59
